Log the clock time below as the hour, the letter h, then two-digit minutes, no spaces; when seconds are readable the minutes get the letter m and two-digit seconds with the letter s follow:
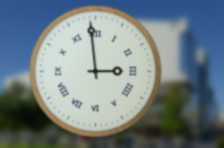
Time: 2h59
